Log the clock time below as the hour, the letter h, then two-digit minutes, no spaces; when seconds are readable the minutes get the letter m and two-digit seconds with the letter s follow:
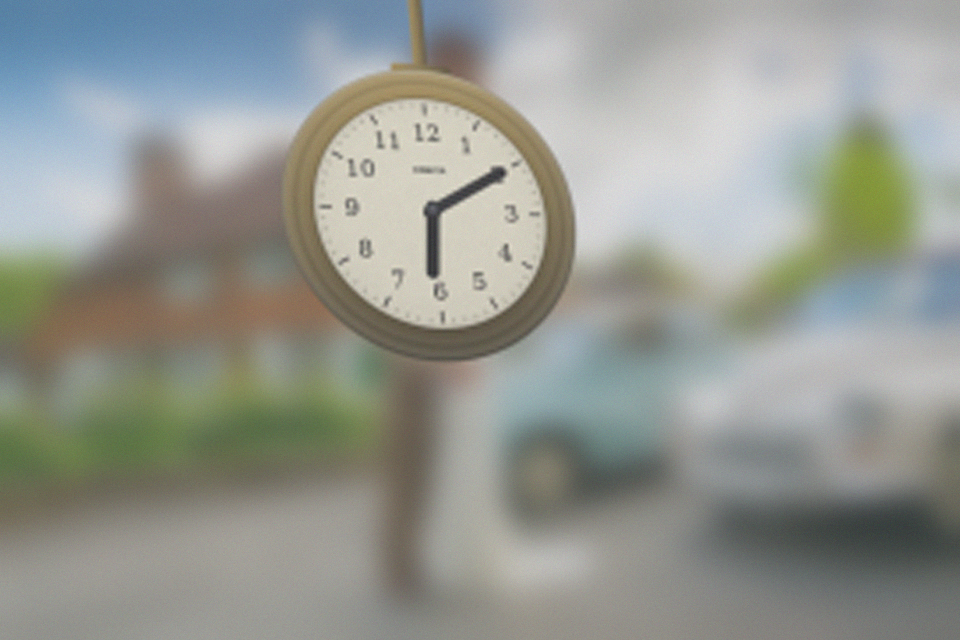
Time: 6h10
